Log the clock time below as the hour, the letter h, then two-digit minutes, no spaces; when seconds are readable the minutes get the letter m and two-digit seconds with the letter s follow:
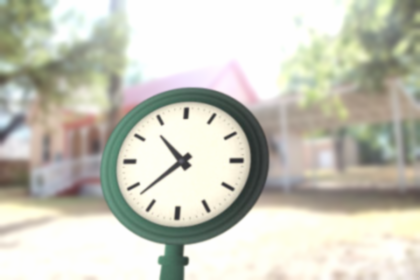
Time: 10h38
